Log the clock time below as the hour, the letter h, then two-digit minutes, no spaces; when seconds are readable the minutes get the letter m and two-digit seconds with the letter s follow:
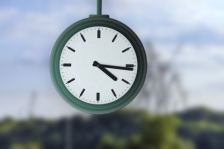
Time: 4h16
